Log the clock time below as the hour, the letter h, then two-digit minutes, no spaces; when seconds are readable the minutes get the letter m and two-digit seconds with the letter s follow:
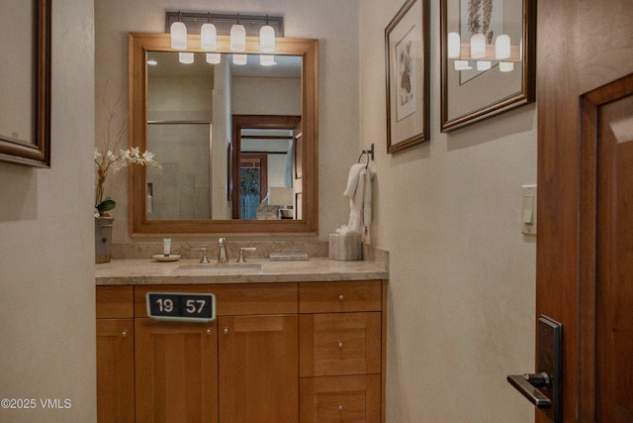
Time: 19h57
